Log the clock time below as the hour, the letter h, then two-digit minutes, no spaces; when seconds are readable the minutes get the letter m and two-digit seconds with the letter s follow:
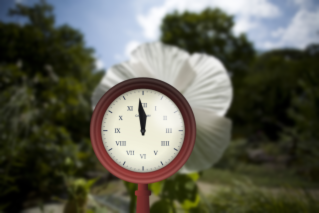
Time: 11h59
